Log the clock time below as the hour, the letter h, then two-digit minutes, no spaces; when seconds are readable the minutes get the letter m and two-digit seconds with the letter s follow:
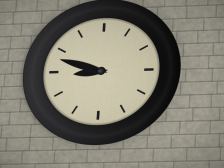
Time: 8h48
